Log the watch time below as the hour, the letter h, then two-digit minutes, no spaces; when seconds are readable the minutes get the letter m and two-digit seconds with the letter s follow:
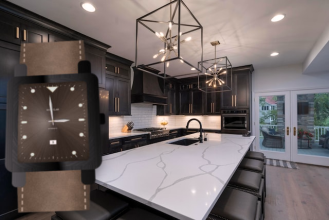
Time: 2h59
